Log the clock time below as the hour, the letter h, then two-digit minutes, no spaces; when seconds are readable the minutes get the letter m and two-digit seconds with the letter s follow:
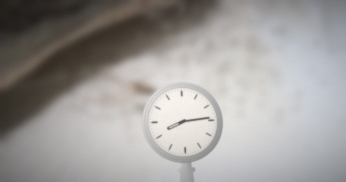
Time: 8h14
